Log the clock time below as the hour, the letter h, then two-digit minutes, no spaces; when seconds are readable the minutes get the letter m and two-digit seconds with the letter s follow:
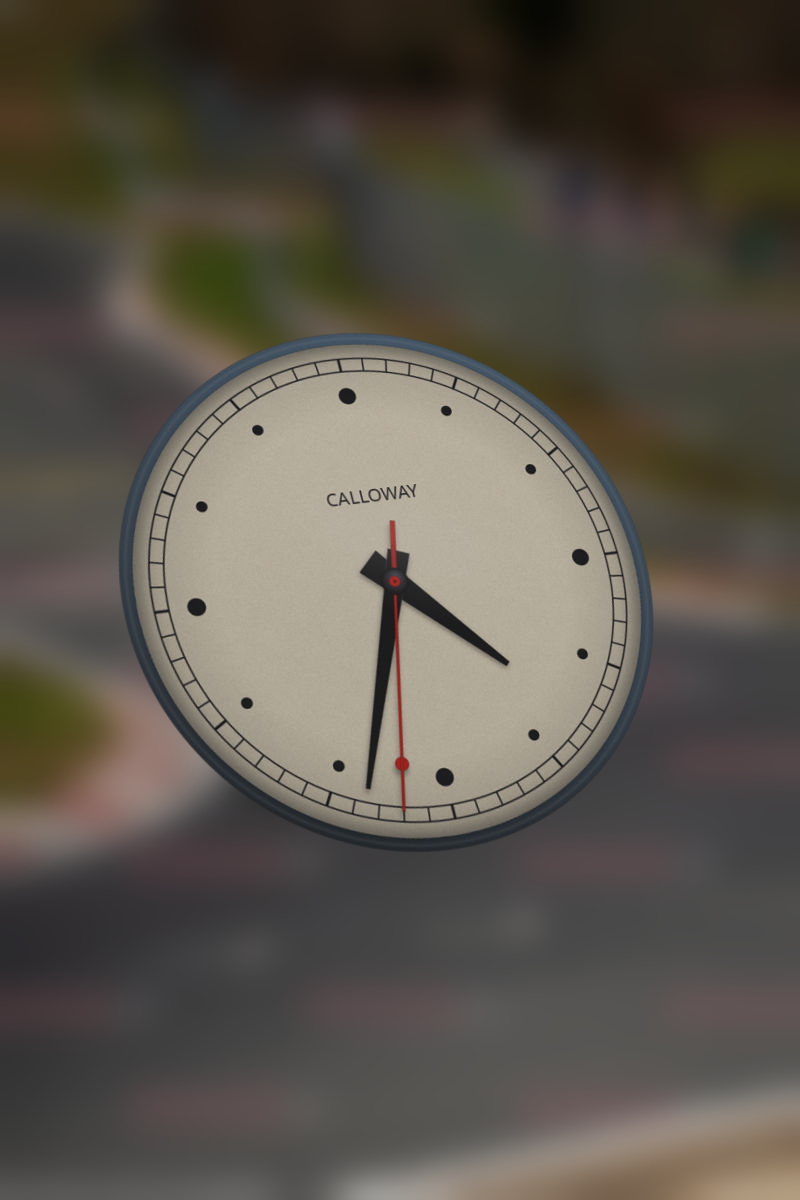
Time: 4h33m32s
